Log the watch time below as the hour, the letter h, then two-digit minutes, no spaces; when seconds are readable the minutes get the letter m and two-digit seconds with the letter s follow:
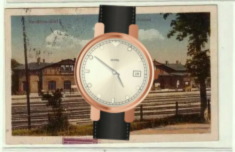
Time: 4h51
